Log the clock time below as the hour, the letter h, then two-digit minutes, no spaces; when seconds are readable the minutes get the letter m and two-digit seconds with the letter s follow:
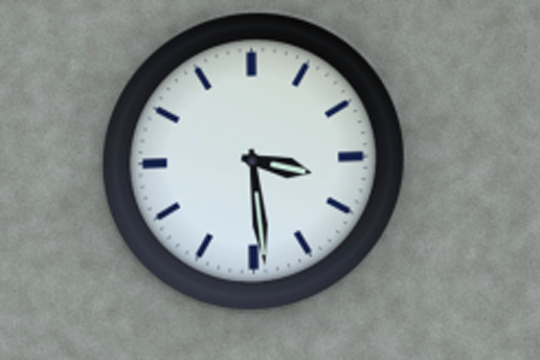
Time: 3h29
